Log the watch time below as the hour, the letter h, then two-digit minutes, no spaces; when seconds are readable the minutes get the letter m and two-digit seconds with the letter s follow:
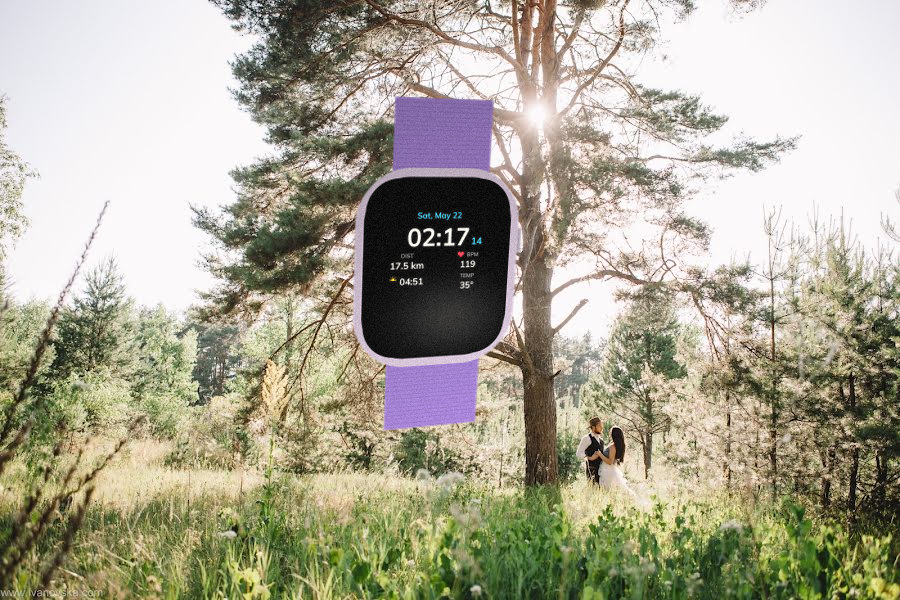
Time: 2h17m14s
